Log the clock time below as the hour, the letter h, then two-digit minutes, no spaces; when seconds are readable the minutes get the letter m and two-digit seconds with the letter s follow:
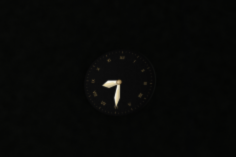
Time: 8h30
